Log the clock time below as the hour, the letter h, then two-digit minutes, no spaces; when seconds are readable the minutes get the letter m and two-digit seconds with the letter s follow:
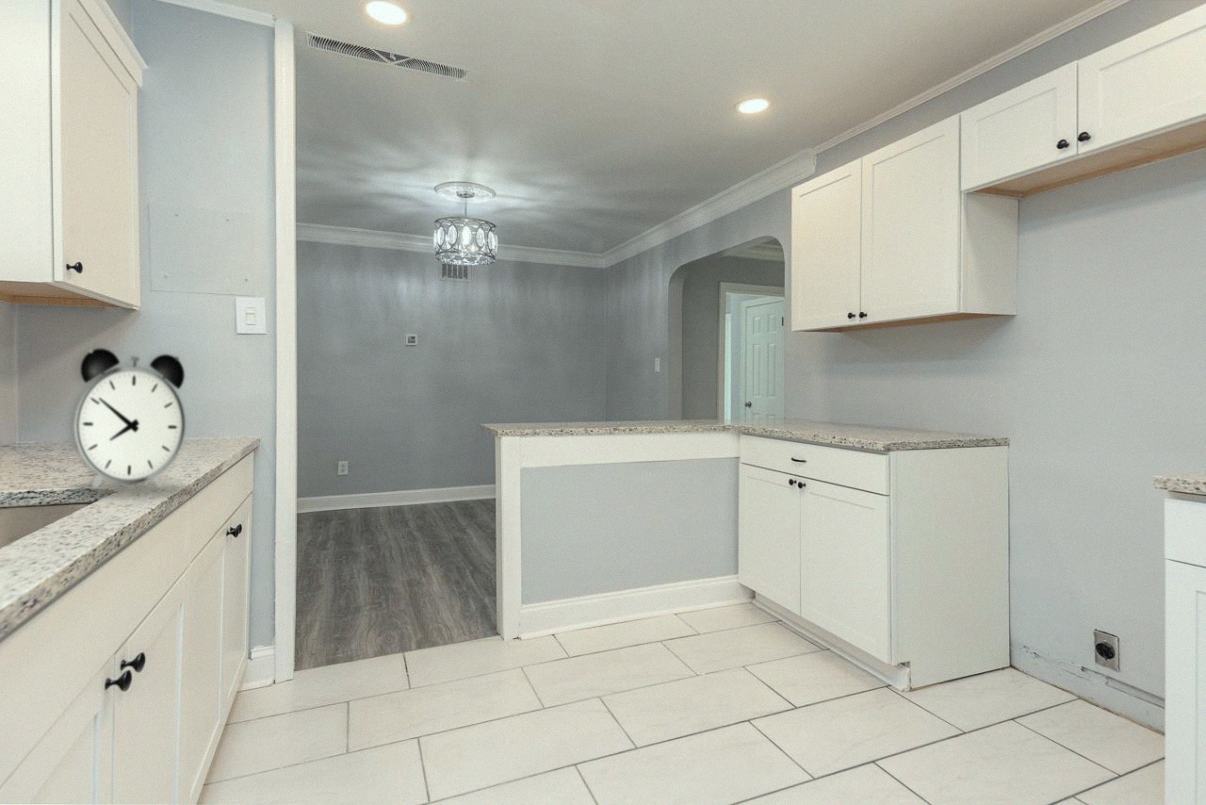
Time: 7h51
